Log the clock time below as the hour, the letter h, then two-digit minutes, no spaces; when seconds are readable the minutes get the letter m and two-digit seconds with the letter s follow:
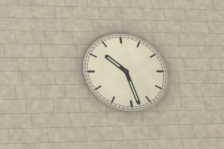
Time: 10h28
